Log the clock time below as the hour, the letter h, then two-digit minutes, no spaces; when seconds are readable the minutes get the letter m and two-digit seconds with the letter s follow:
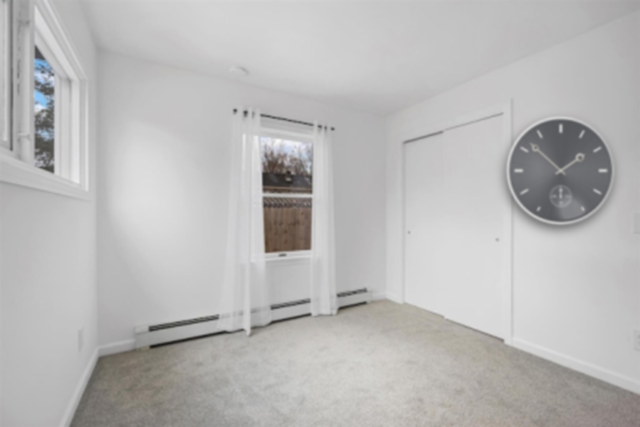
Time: 1h52
